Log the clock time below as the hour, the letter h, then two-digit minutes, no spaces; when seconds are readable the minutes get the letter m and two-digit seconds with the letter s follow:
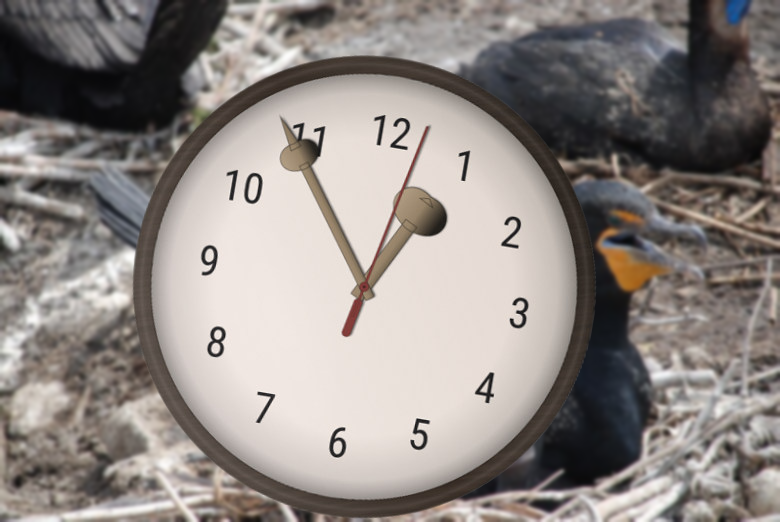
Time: 12h54m02s
